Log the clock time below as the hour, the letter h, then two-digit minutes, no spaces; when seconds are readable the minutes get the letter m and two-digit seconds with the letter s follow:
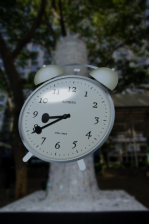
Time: 8h39
